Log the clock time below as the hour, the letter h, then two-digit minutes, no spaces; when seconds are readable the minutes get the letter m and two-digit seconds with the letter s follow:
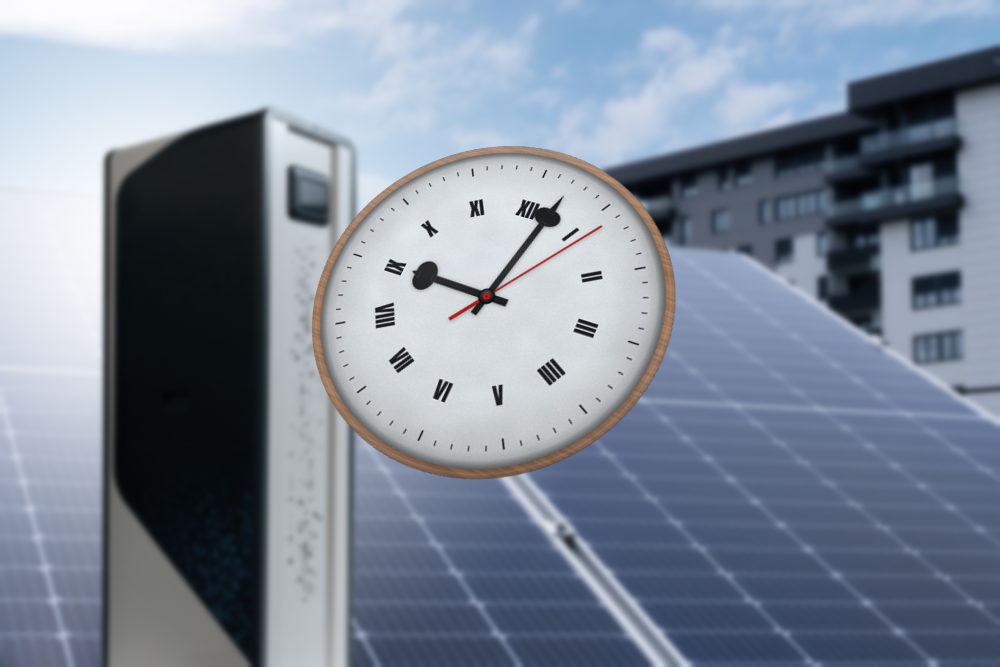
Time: 9h02m06s
